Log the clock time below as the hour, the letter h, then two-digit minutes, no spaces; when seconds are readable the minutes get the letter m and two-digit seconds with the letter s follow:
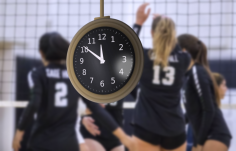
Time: 11h51
